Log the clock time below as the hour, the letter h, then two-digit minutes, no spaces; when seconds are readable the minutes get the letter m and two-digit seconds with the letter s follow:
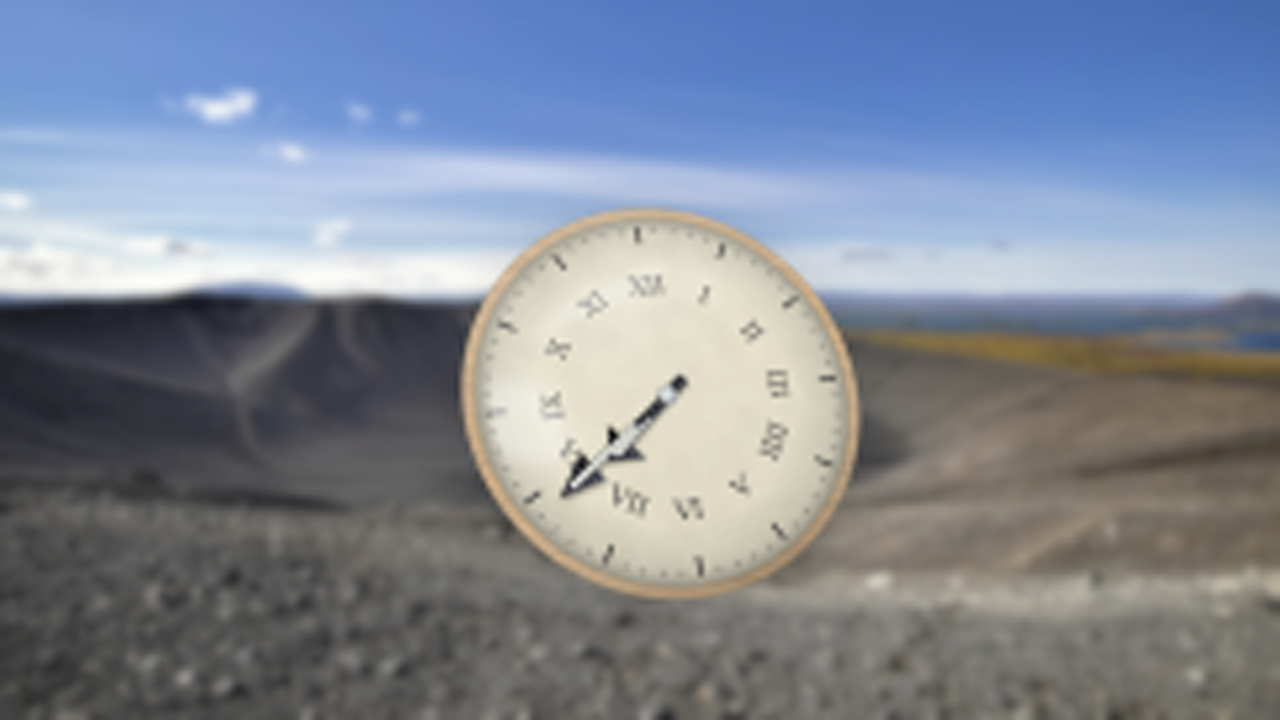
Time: 7h39
